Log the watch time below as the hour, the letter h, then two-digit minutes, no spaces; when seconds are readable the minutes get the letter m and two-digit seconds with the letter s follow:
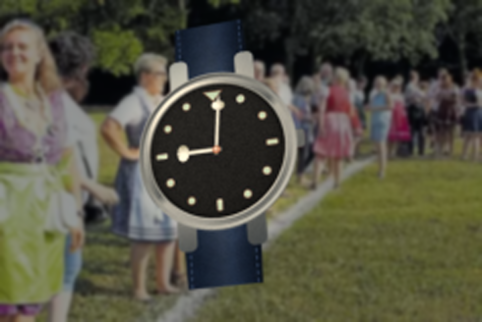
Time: 9h01
